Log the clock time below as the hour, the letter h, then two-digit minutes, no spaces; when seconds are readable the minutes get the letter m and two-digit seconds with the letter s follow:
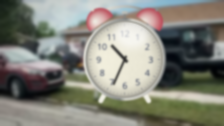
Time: 10h34
